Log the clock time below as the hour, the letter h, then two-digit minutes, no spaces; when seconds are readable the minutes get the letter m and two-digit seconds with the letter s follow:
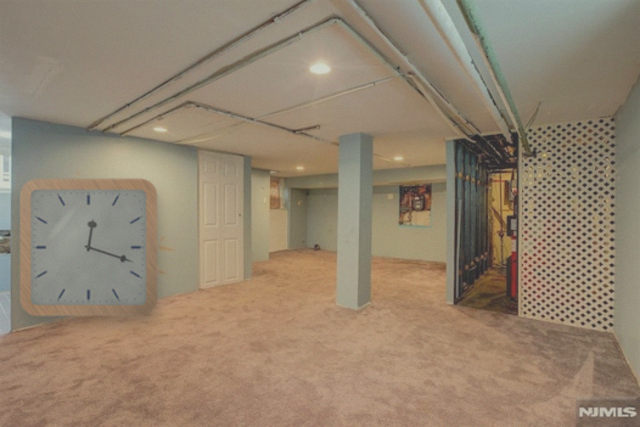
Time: 12h18
